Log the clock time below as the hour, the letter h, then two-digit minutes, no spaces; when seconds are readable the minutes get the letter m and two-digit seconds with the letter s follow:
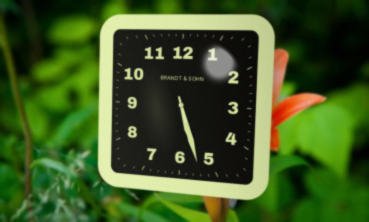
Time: 5h27
